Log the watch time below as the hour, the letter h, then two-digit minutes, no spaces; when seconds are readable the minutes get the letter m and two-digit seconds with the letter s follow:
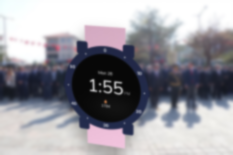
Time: 1h55
